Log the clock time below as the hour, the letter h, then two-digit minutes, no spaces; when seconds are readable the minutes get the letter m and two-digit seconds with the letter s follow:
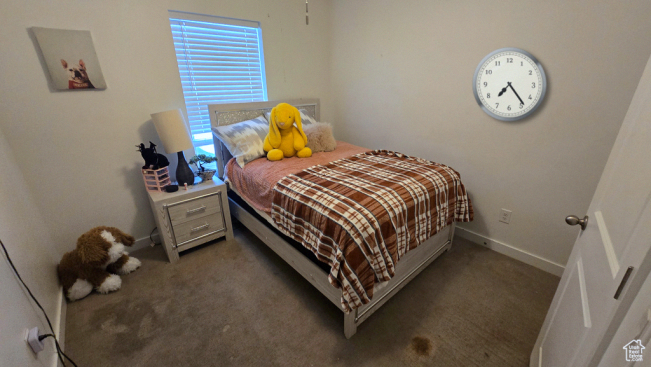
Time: 7h24
